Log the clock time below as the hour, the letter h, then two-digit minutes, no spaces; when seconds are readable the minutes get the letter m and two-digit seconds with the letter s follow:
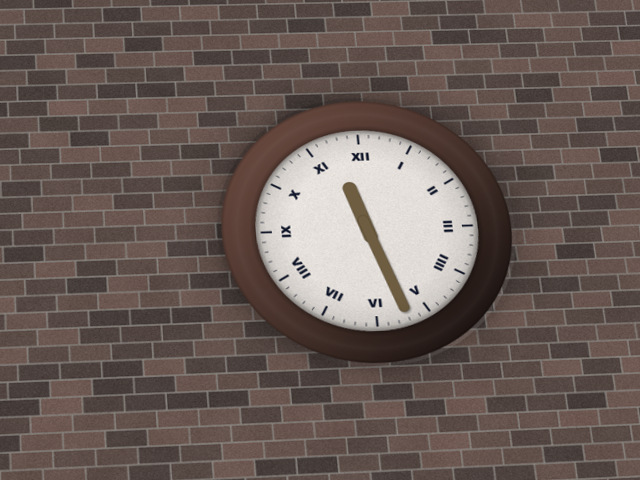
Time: 11h27
